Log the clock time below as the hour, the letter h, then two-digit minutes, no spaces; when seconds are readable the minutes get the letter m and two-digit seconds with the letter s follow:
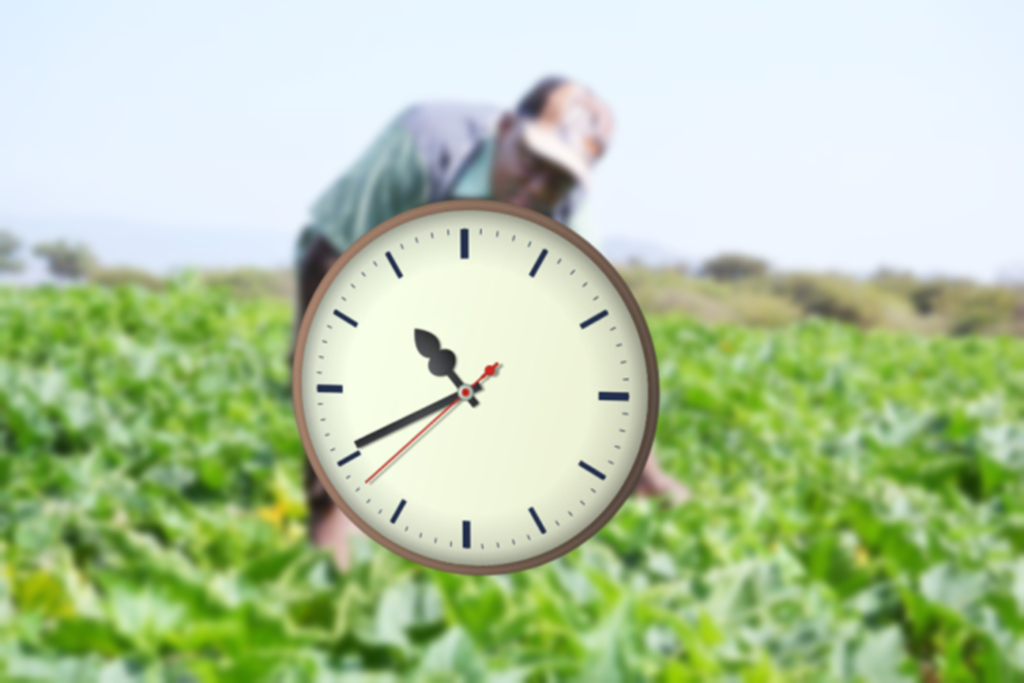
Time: 10h40m38s
